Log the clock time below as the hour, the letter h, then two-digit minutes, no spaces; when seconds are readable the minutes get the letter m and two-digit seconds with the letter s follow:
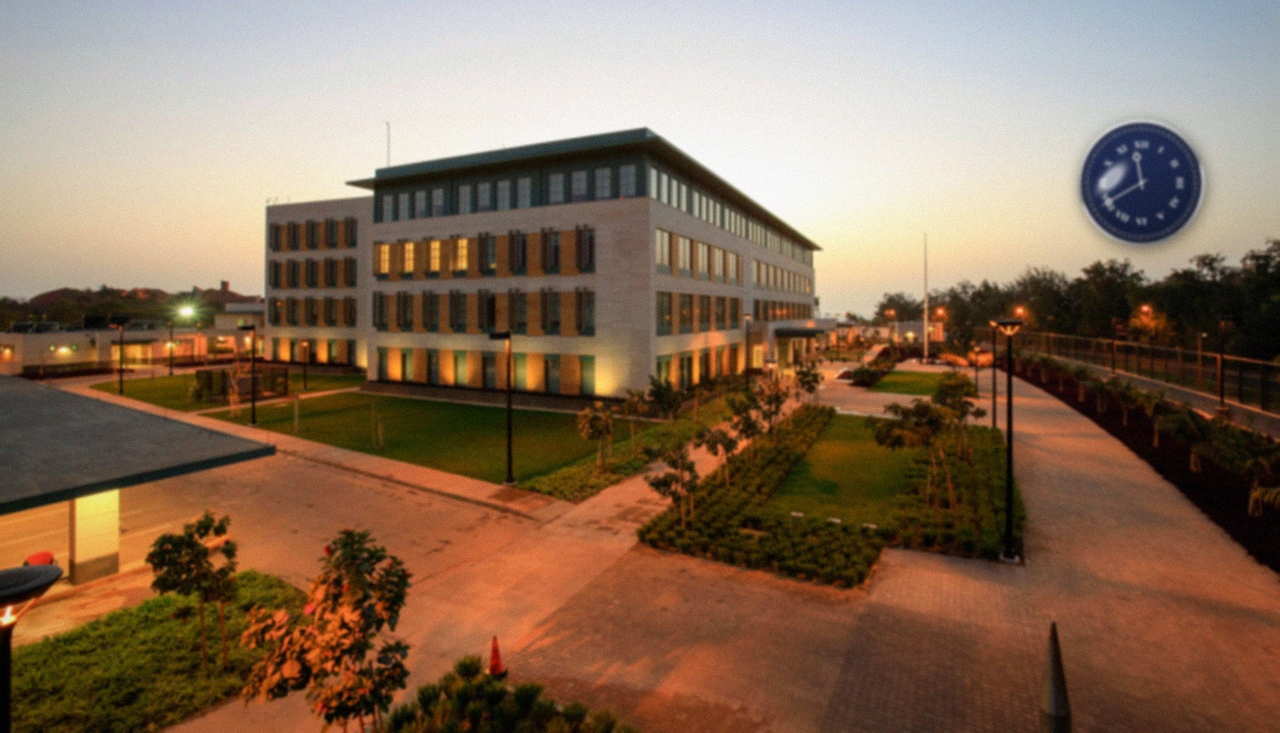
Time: 11h40
